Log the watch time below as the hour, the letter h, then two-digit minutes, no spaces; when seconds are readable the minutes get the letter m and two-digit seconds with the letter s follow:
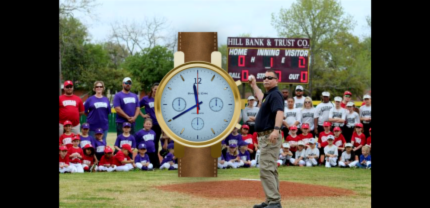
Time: 11h40
